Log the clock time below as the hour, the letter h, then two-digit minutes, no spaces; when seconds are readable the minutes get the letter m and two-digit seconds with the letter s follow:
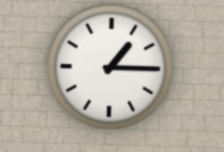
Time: 1h15
